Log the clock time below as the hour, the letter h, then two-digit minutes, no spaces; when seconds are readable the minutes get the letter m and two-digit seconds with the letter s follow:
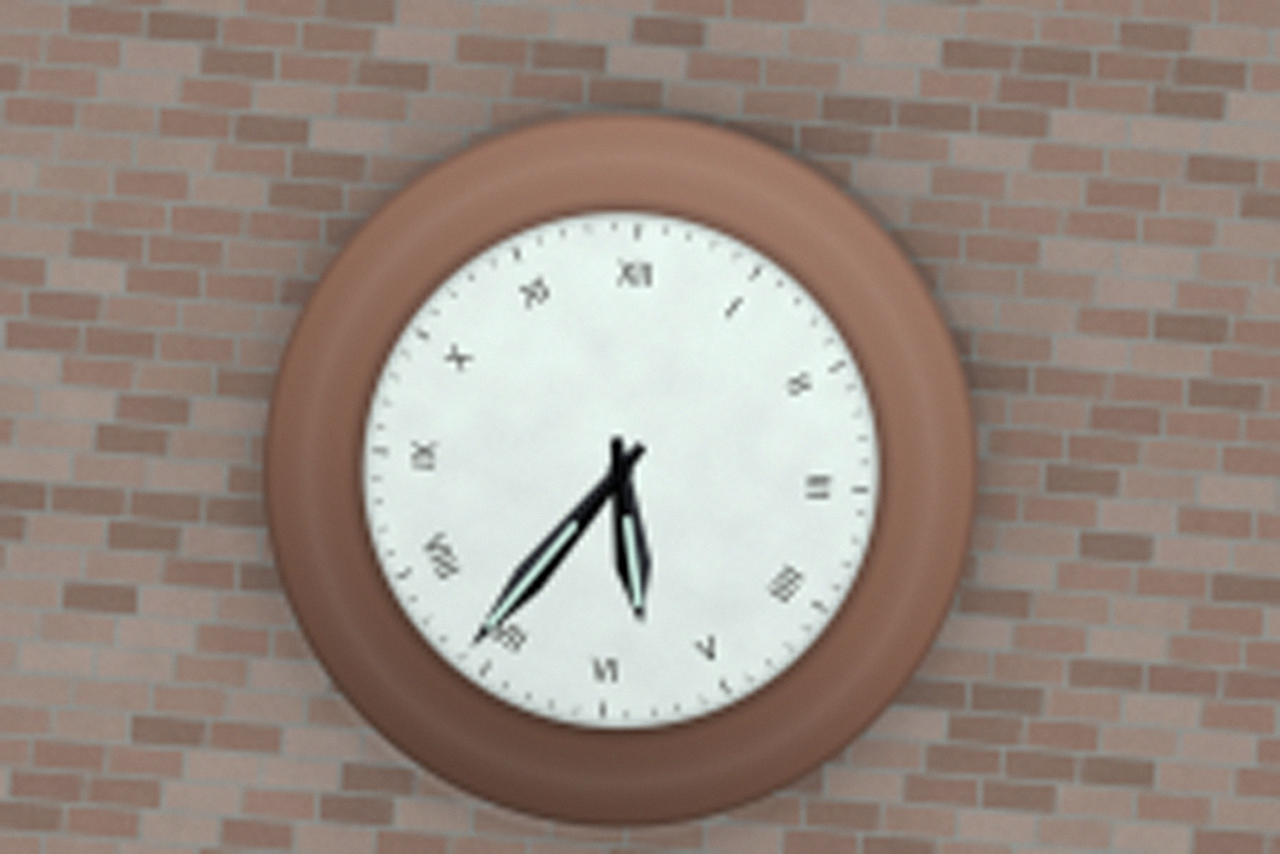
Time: 5h36
